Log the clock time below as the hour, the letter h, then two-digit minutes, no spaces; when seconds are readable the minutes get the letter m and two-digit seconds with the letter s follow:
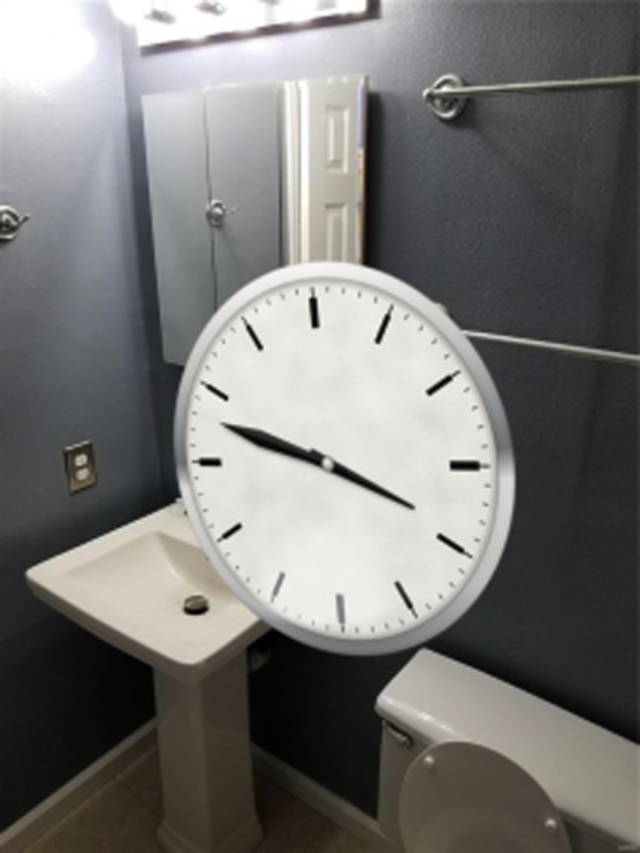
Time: 3h48
